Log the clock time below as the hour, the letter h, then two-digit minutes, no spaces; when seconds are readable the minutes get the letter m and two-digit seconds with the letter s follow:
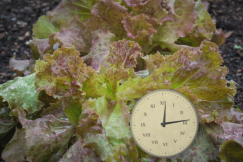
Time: 12h14
